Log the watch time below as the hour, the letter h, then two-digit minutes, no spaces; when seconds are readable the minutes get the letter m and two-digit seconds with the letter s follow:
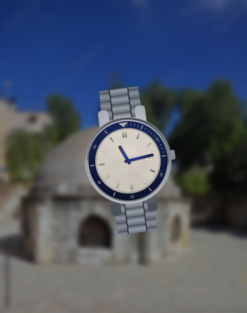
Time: 11h14
